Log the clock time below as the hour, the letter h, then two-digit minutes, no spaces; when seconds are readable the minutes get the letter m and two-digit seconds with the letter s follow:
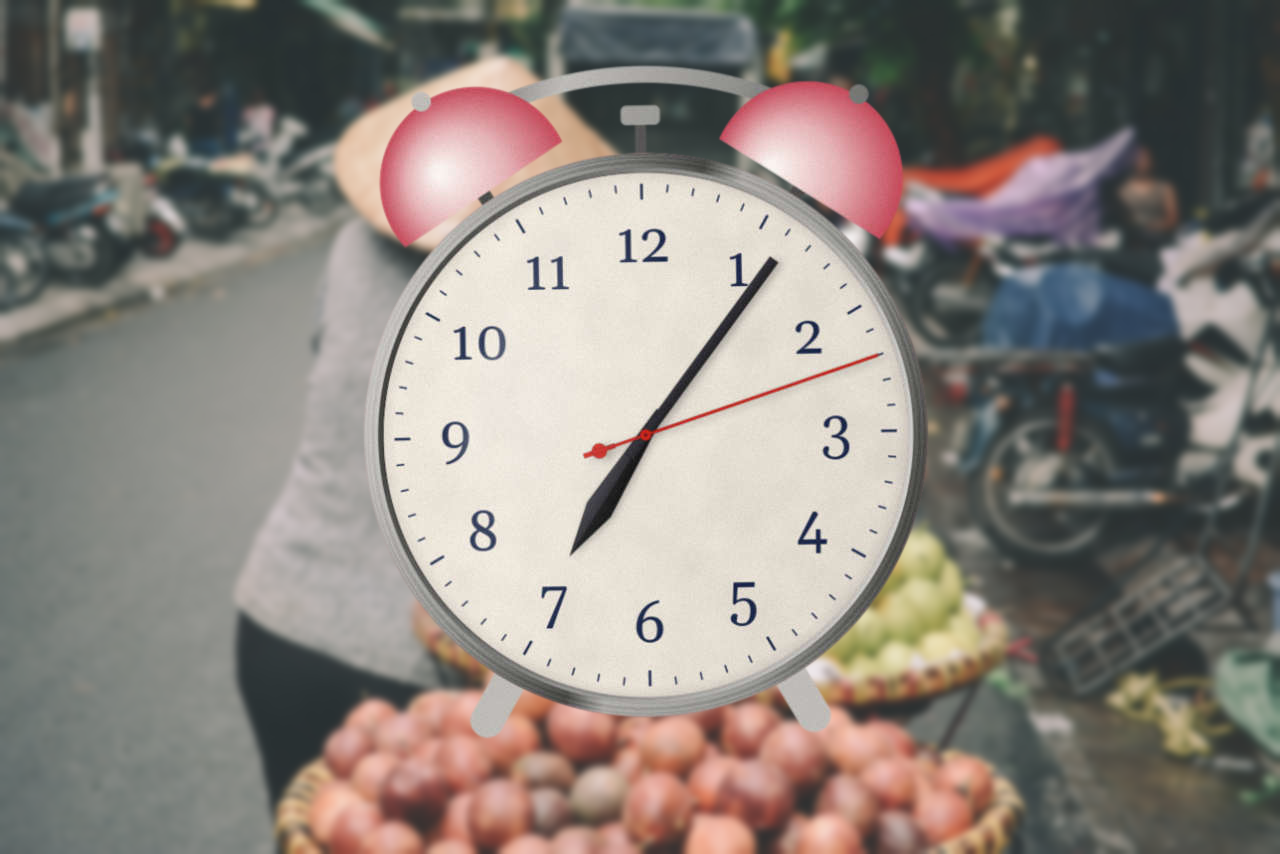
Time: 7h06m12s
